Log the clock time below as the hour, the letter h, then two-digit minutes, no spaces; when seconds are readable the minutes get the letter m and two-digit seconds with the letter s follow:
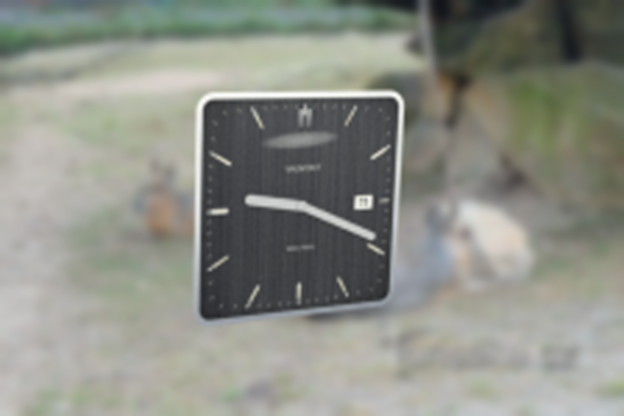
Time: 9h19
